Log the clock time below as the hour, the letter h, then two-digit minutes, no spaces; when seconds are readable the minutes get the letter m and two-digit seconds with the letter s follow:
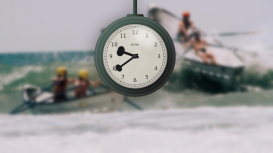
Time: 9h39
